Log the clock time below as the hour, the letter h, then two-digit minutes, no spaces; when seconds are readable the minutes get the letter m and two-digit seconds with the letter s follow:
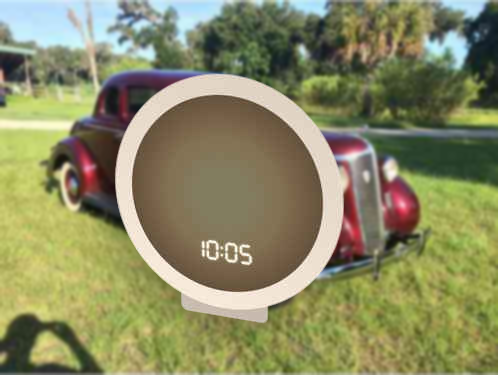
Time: 10h05
